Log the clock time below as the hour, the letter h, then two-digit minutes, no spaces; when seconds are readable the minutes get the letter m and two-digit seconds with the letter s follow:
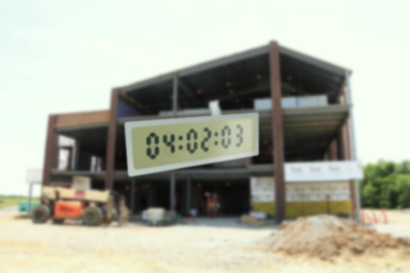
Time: 4h02m03s
